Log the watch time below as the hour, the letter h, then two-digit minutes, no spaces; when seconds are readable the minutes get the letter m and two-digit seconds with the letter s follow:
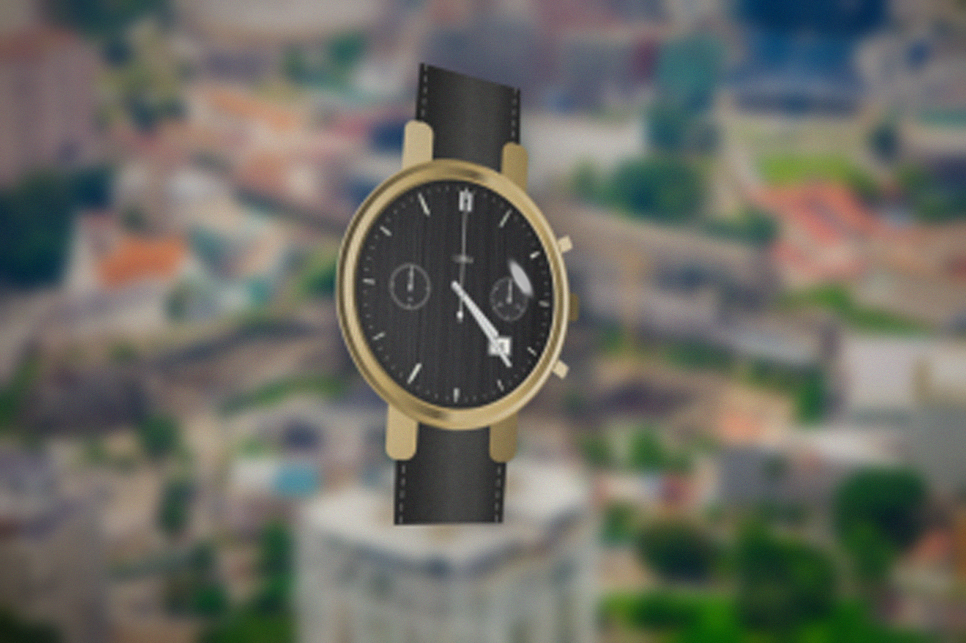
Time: 4h23
